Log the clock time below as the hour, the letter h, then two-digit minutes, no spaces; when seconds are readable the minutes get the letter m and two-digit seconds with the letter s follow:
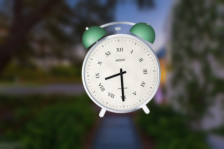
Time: 8h30
